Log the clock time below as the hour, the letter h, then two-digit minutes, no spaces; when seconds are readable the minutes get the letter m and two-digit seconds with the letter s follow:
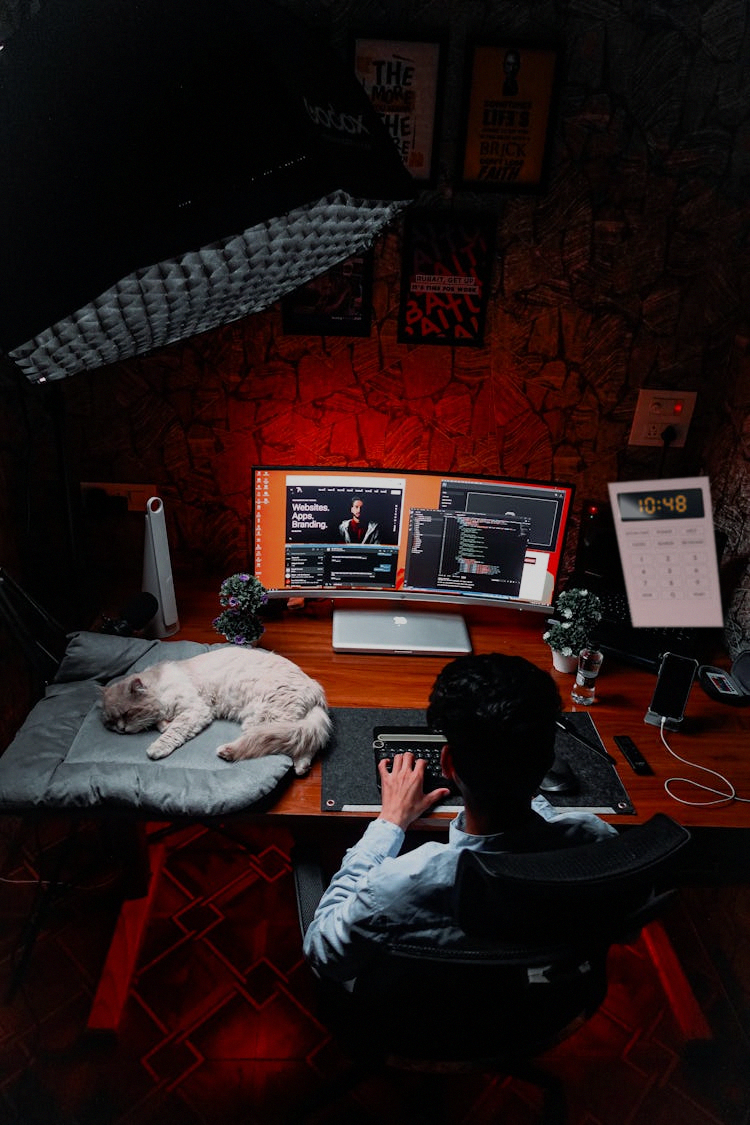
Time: 10h48
